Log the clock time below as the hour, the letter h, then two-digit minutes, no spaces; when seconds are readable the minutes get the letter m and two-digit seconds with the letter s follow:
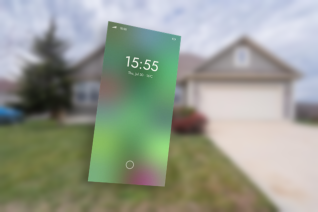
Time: 15h55
